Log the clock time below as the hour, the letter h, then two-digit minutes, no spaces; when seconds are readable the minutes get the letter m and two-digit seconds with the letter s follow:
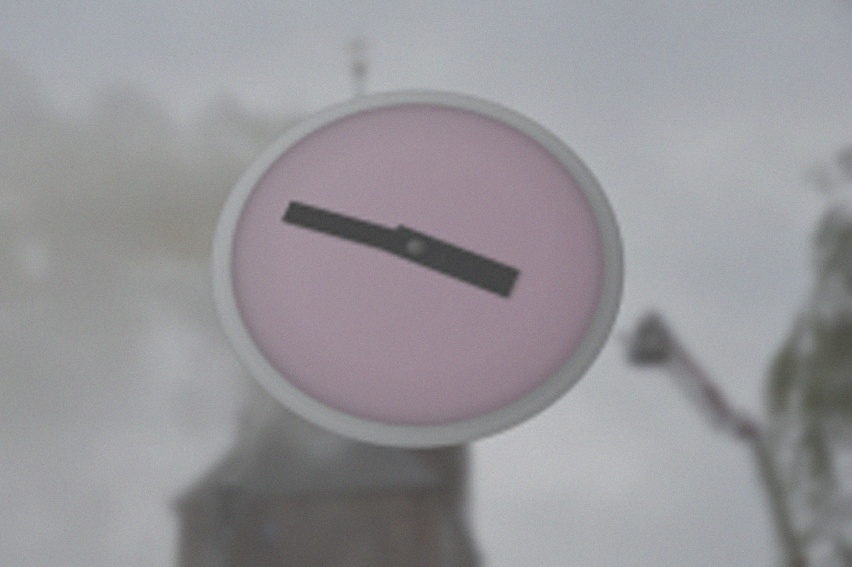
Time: 3h48
